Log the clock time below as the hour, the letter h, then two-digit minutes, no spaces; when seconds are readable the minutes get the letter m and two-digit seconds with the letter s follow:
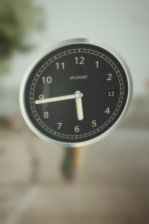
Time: 5h44
